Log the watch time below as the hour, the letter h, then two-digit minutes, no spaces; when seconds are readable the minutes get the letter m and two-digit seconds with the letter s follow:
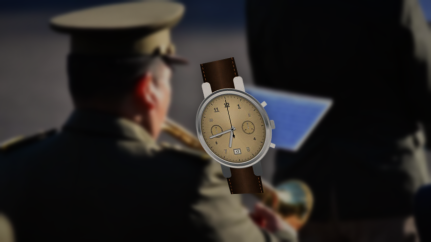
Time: 6h43
